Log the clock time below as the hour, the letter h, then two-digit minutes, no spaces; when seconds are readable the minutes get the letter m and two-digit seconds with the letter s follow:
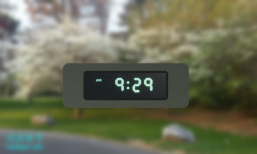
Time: 9h29
